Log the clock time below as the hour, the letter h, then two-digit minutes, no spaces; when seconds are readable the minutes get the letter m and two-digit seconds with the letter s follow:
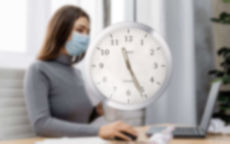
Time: 11h26
